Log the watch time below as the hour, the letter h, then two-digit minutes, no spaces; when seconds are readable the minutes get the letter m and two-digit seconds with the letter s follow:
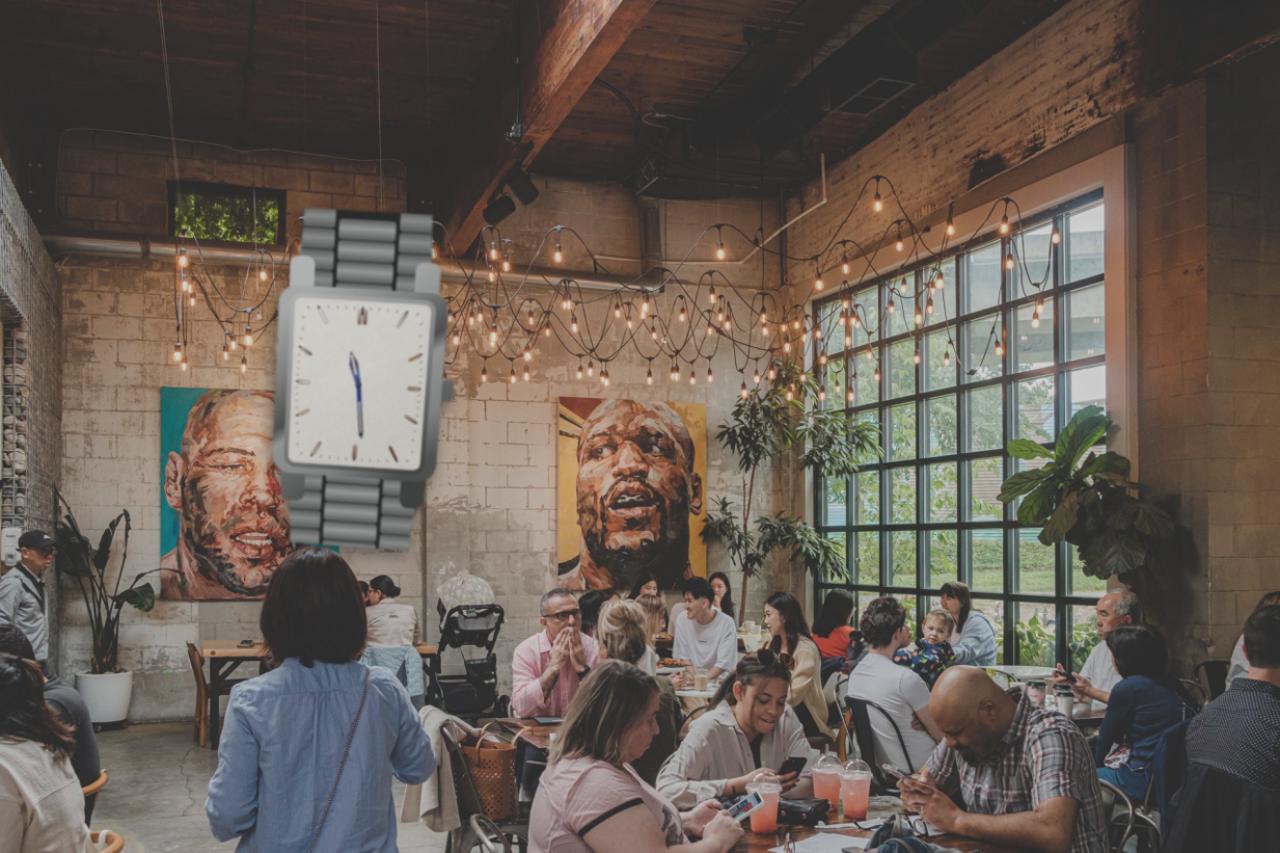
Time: 11h29
